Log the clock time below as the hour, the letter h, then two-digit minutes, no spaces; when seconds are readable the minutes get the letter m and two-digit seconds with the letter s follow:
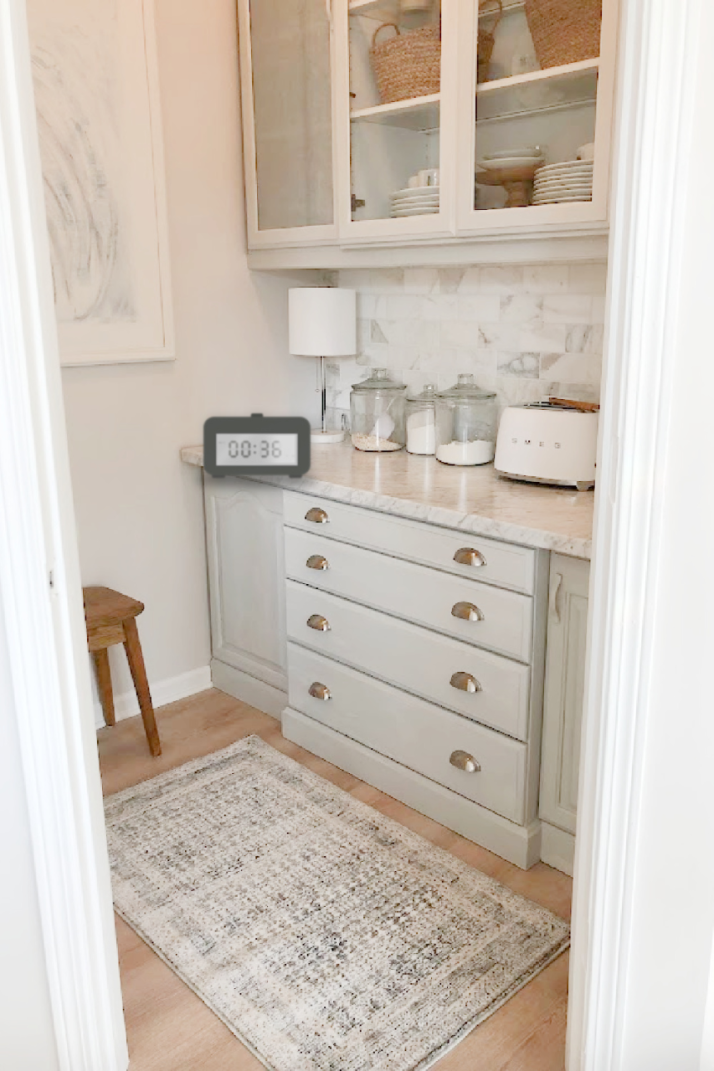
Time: 0h36
